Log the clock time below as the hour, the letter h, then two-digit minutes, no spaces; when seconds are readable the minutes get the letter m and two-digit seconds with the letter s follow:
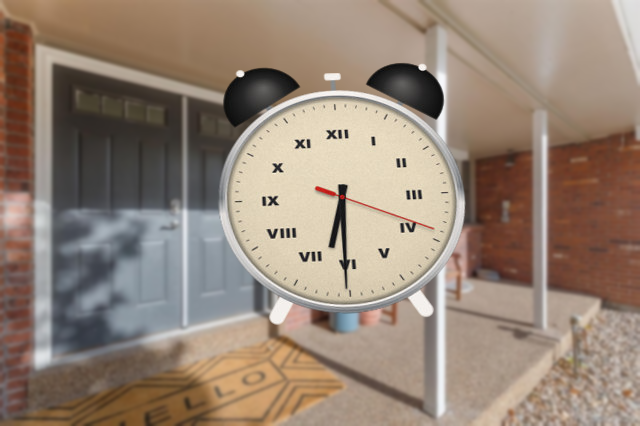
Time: 6h30m19s
